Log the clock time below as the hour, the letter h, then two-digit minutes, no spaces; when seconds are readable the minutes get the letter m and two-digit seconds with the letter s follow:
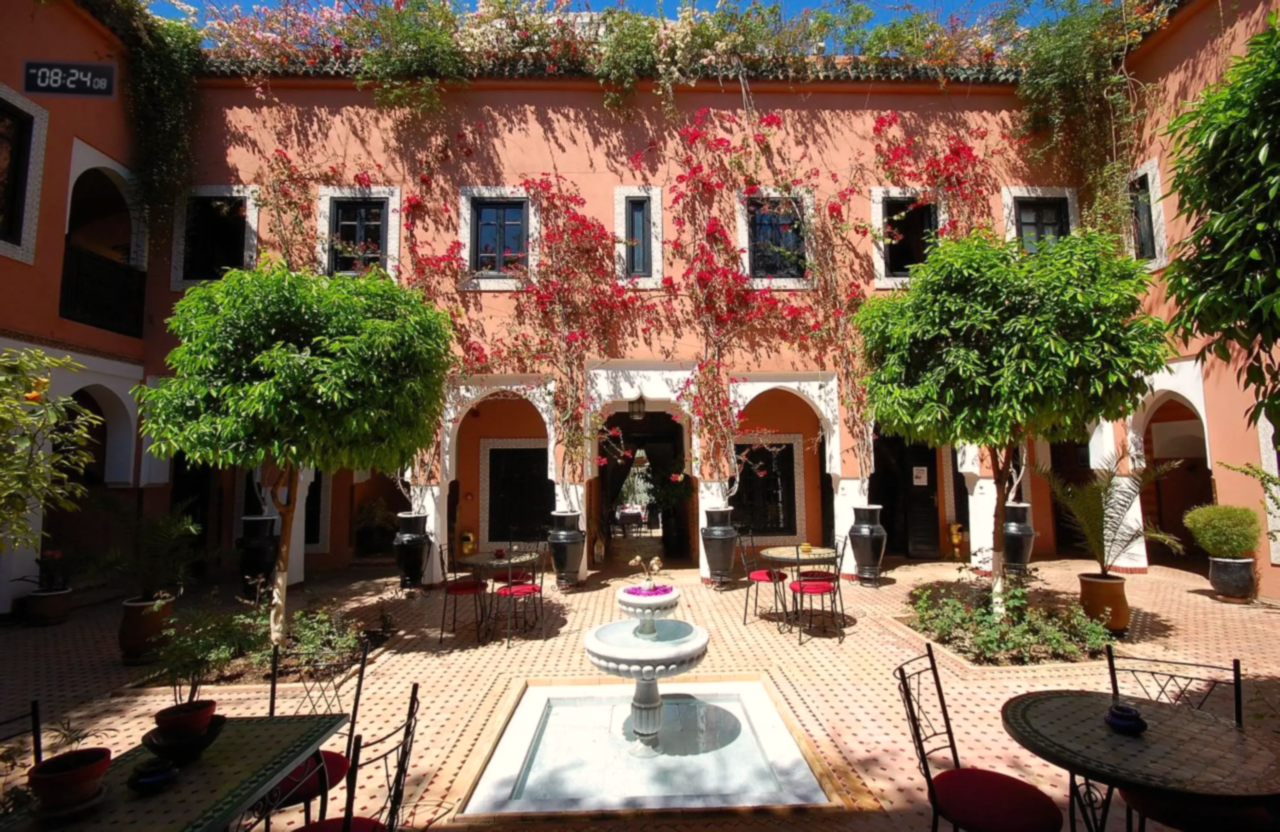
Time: 8h24
